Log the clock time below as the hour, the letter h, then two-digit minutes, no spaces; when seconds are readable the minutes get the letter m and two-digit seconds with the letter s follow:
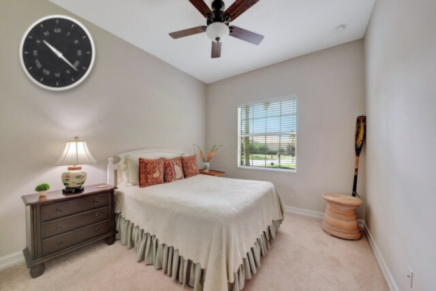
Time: 10h22
